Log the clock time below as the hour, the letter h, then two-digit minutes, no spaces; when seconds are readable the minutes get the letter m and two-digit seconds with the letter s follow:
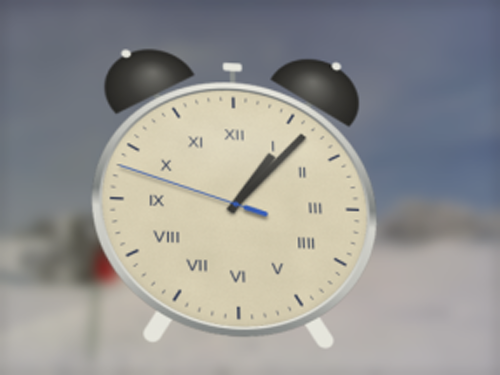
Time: 1h06m48s
